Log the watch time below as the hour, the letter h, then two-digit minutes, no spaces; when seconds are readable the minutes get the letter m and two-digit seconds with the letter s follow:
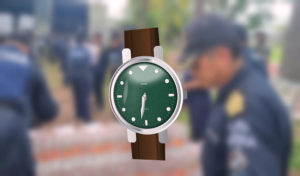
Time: 6h32
